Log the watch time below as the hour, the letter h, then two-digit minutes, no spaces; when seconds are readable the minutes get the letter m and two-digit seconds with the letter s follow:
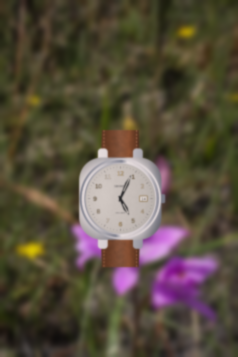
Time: 5h04
